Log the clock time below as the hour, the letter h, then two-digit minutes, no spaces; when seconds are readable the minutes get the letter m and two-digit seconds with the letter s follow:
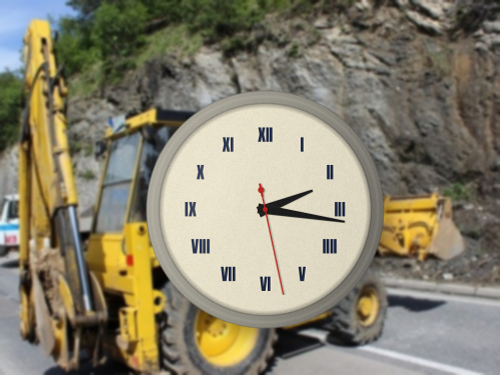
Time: 2h16m28s
